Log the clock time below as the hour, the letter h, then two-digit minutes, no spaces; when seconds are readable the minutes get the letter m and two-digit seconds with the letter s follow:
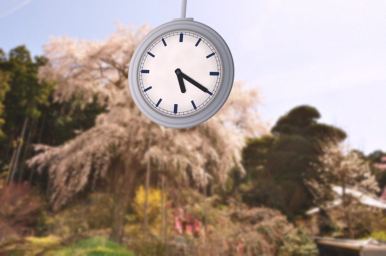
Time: 5h20
